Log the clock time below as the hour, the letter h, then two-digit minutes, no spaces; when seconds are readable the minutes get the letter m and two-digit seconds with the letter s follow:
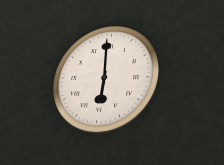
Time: 5h59
